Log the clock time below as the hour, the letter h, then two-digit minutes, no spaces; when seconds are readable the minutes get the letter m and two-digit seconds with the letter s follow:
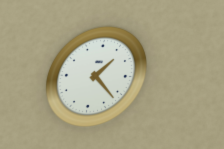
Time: 1h22
